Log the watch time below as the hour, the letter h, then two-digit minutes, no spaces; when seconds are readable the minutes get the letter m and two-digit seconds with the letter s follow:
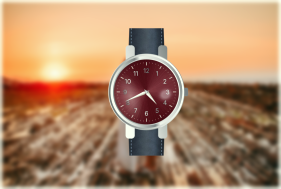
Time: 4h41
